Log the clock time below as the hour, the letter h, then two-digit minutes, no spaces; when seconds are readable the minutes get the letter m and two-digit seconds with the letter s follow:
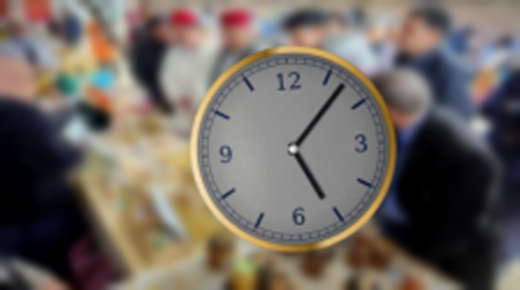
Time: 5h07
